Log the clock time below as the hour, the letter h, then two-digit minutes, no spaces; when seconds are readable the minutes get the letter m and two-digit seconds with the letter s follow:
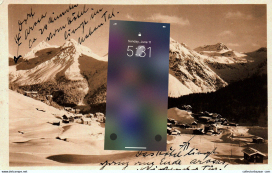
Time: 5h31
